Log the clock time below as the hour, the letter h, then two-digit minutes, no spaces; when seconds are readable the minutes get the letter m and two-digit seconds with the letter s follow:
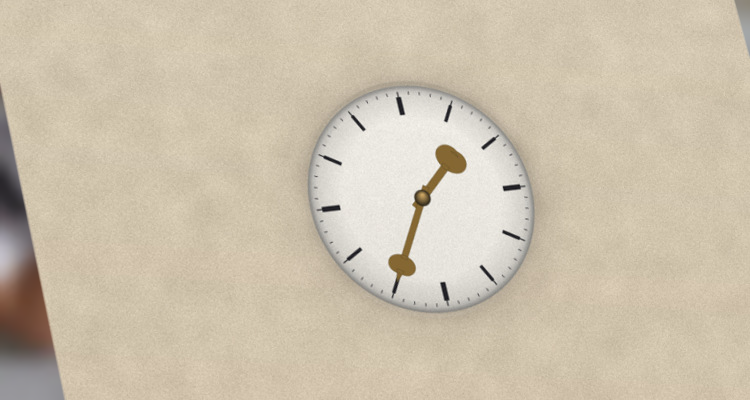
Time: 1h35
